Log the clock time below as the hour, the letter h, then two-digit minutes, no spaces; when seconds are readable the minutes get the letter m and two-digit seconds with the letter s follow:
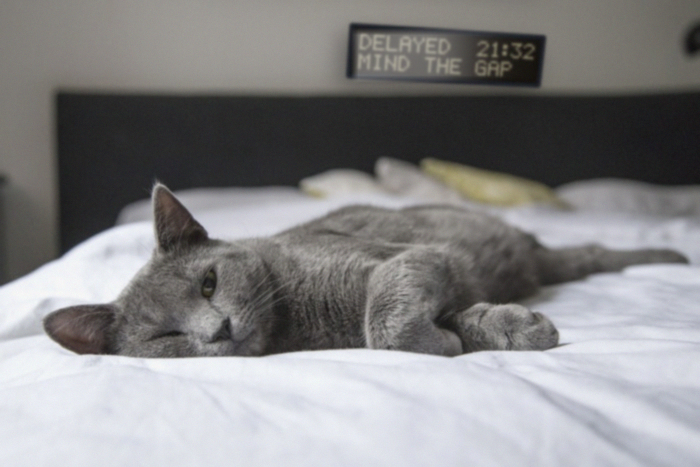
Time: 21h32
